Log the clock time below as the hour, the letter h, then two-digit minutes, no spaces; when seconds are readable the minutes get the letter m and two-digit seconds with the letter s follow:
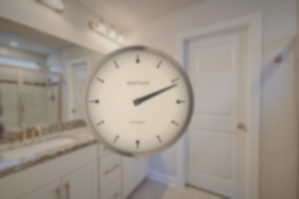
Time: 2h11
